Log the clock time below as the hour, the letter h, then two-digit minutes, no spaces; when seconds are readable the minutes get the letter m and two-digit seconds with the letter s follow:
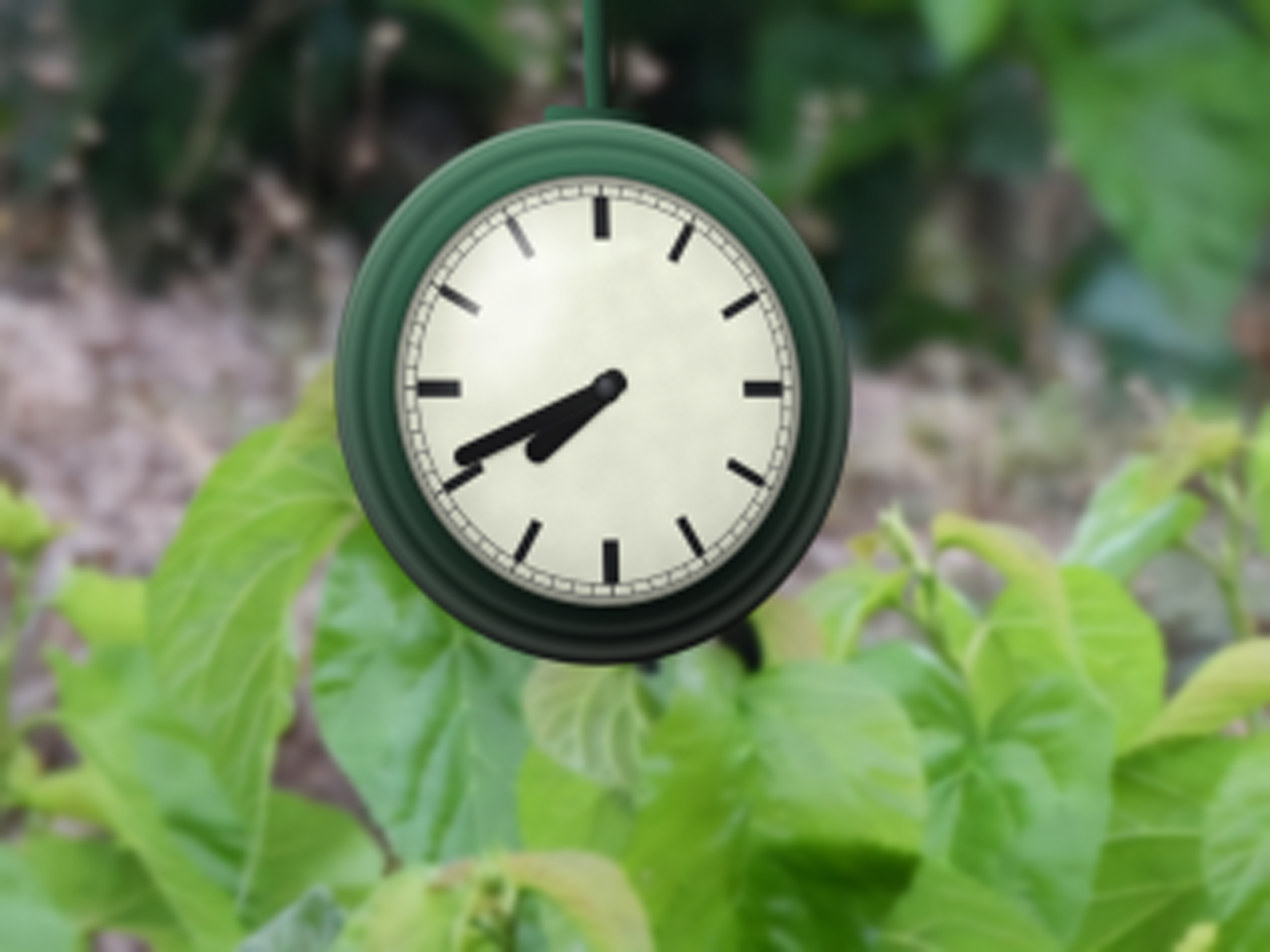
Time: 7h41
